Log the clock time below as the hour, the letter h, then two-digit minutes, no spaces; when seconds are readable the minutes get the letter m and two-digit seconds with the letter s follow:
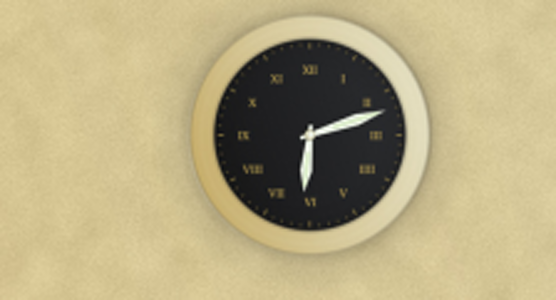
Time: 6h12
